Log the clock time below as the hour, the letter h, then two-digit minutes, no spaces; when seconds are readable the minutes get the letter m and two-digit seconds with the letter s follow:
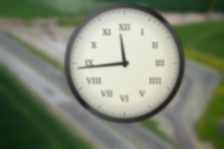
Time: 11h44
